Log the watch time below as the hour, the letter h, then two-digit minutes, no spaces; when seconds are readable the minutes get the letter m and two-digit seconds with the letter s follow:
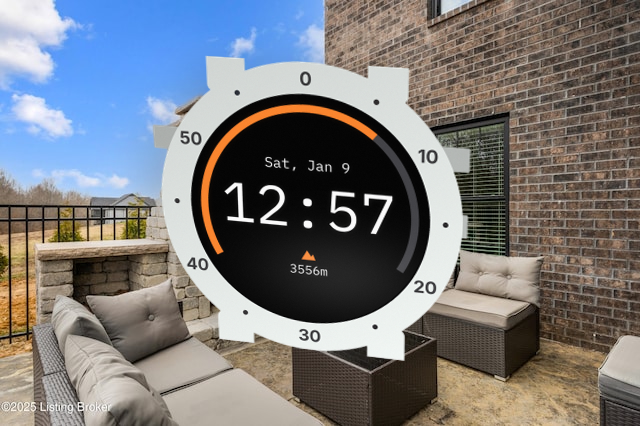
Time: 12h57
